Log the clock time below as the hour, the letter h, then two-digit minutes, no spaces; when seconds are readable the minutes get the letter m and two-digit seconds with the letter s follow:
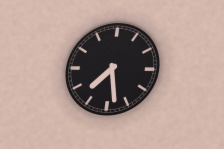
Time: 7h28
